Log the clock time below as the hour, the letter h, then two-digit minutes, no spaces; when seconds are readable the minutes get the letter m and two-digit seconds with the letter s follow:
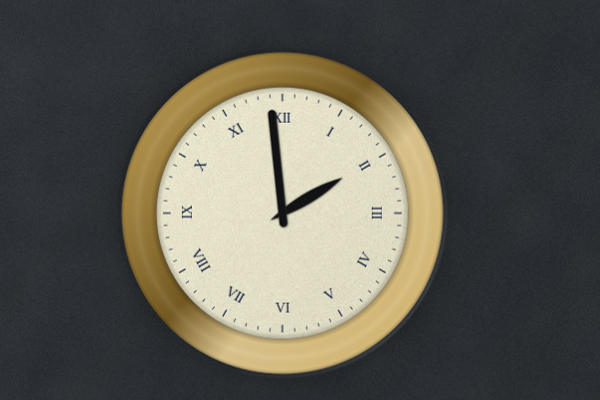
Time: 1h59
